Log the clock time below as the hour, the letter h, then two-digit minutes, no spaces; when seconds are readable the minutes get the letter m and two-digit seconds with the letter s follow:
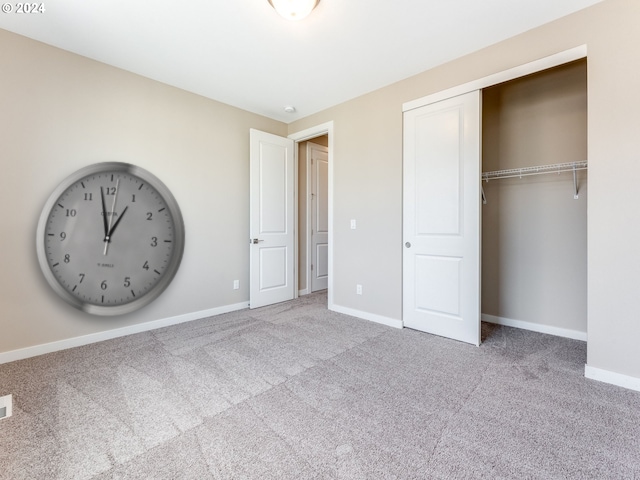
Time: 12h58m01s
